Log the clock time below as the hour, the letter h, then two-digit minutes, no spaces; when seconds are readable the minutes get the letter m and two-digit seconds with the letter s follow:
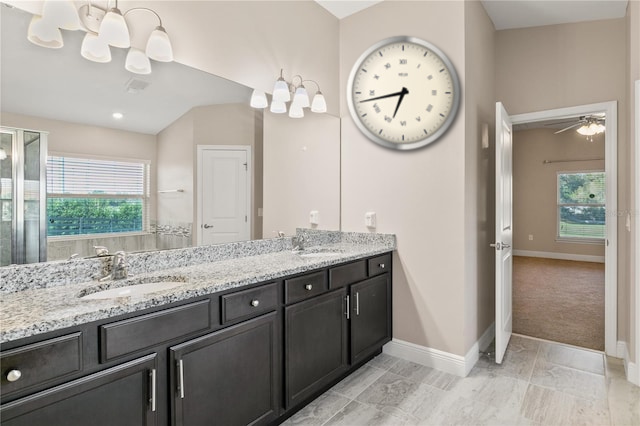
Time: 6h43
